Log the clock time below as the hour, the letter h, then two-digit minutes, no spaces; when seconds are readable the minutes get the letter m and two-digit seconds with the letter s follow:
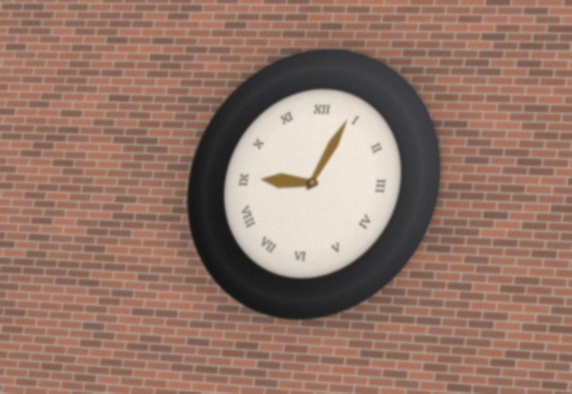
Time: 9h04
